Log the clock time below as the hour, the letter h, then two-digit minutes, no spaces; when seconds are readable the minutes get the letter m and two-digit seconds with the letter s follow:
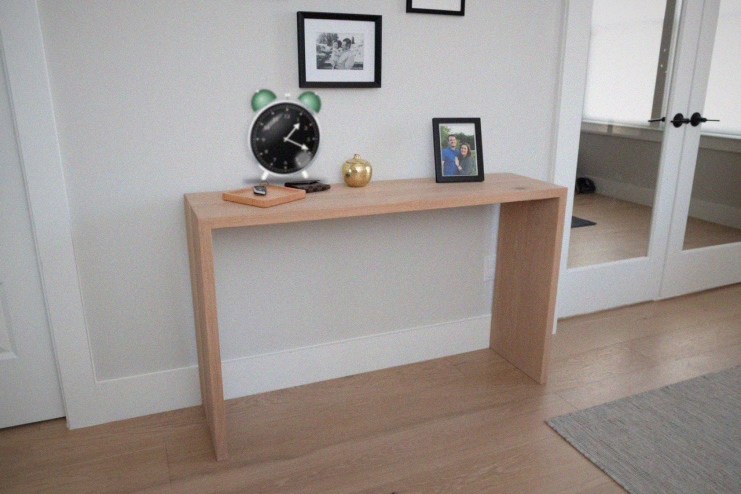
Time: 1h19
